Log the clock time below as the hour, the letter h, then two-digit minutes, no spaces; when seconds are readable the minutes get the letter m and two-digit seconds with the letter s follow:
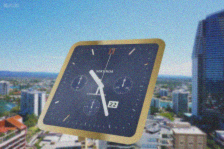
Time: 10h25
